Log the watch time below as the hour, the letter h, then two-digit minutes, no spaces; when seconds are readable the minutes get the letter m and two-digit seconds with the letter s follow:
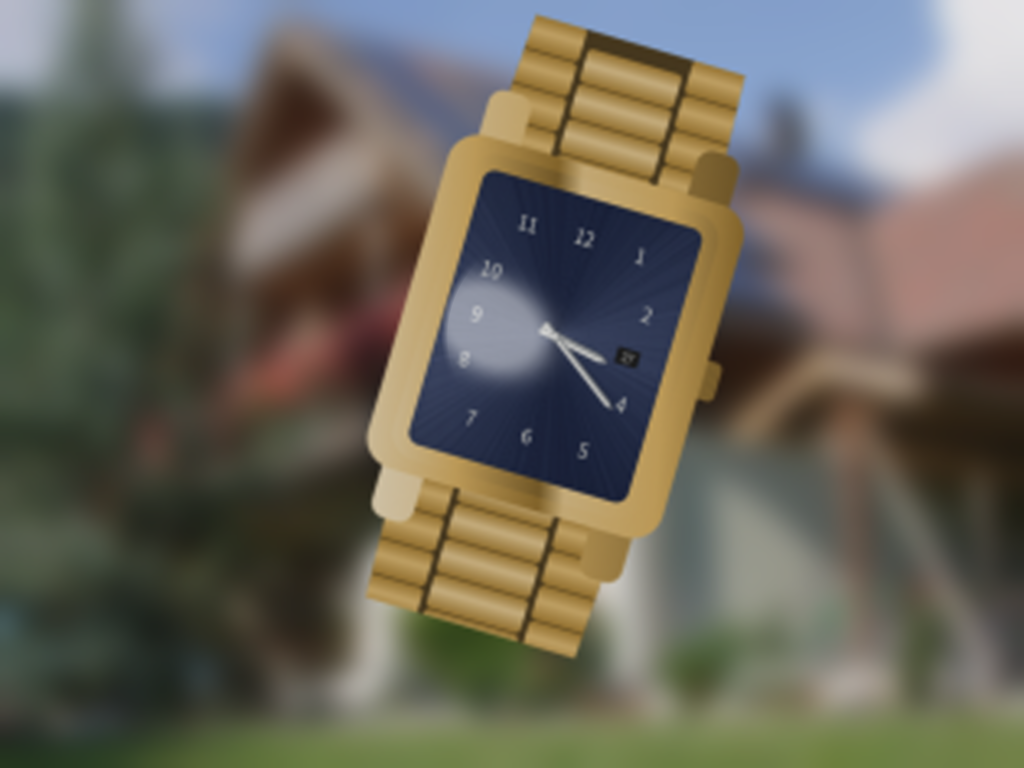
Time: 3h21
